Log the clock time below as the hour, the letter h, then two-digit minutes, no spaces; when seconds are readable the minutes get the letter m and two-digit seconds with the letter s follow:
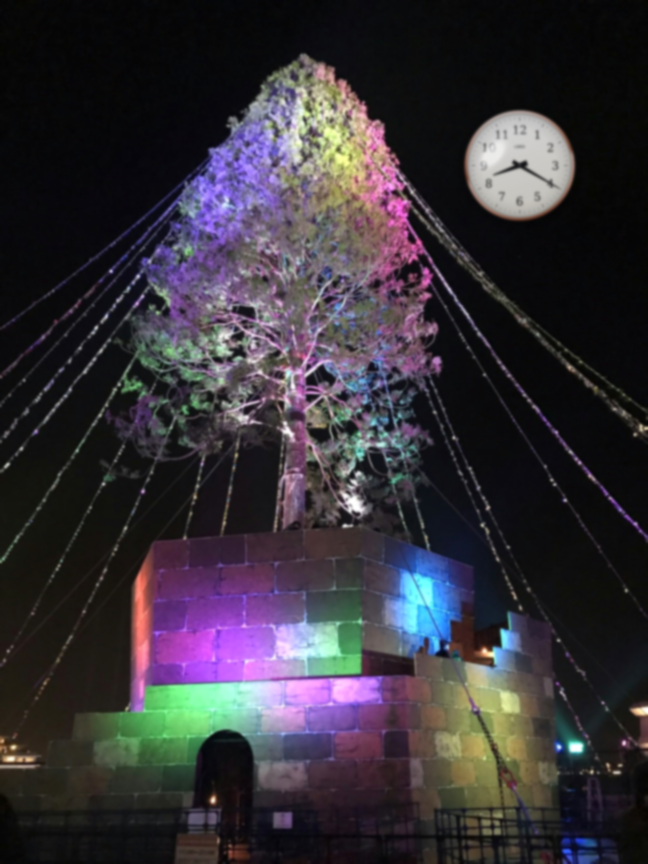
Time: 8h20
